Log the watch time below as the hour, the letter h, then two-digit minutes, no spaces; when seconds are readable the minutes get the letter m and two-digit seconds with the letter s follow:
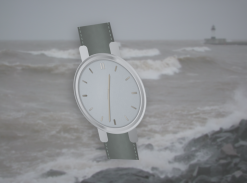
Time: 12h32
